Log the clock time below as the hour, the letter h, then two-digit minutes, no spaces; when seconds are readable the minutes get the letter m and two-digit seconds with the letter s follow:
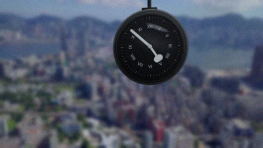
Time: 4h52
